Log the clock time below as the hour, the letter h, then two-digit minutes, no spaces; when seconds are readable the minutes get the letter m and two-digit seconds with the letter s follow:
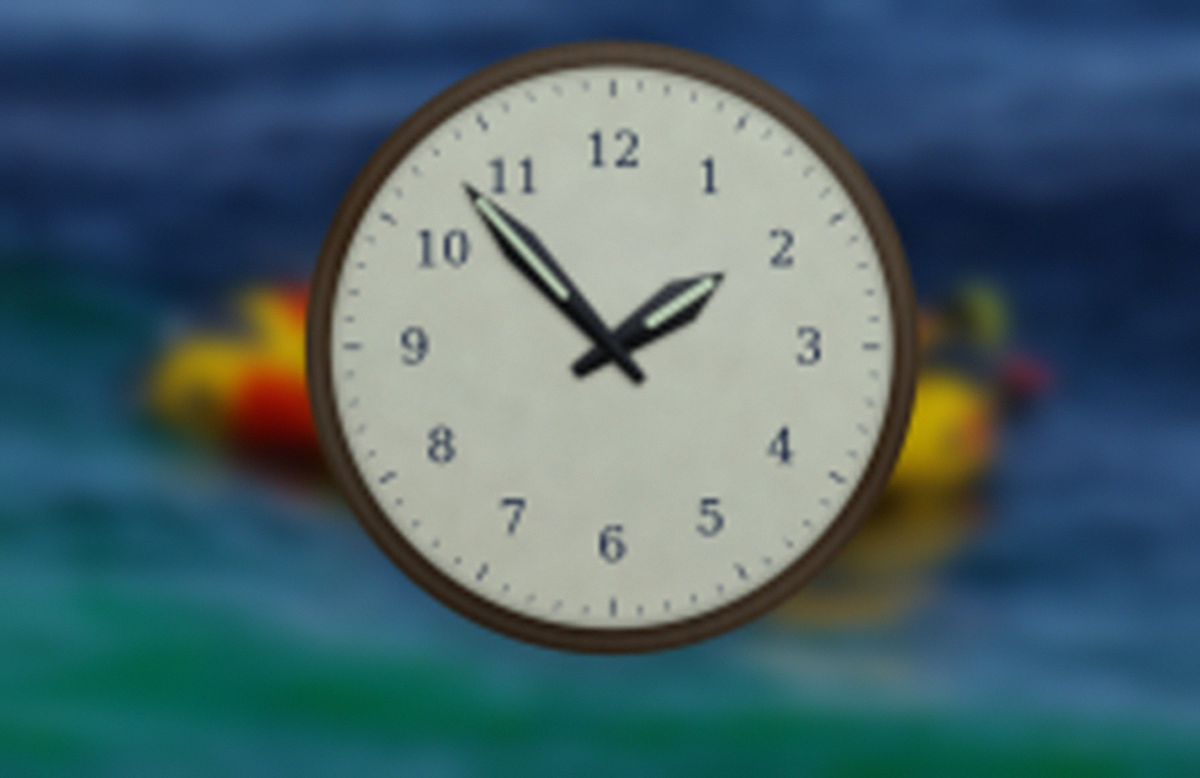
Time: 1h53
